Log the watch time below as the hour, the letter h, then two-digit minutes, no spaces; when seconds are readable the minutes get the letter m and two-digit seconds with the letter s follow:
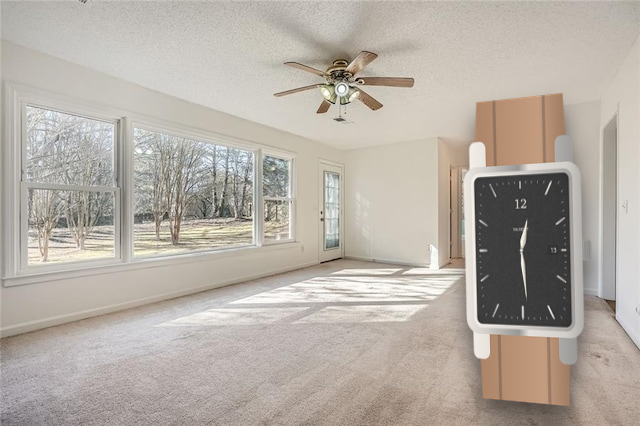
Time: 12h29
